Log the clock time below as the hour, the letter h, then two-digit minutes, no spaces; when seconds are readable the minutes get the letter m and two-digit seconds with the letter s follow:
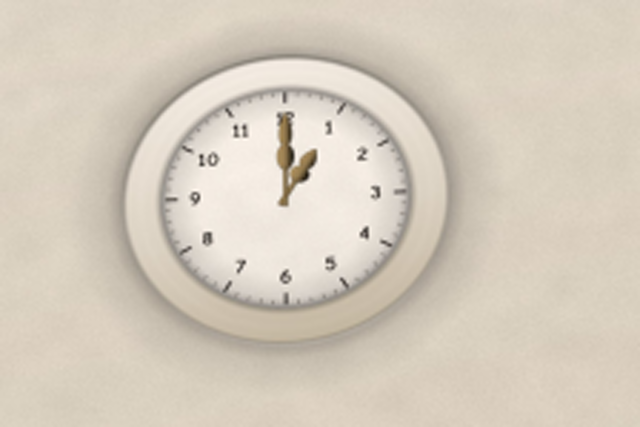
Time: 1h00
